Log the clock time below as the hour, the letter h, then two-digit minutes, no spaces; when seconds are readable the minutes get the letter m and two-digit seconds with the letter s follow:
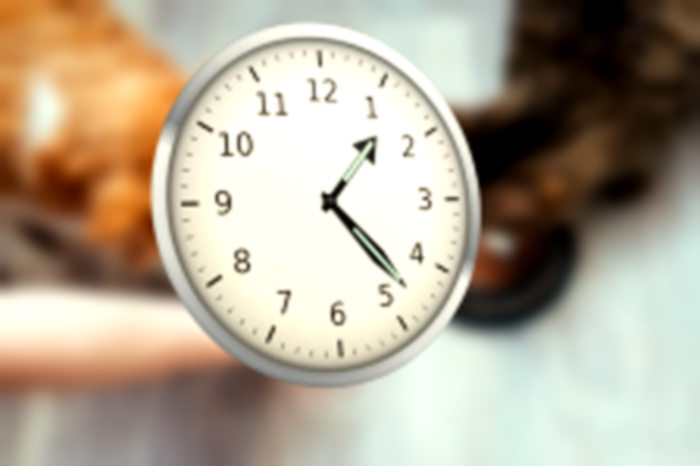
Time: 1h23
